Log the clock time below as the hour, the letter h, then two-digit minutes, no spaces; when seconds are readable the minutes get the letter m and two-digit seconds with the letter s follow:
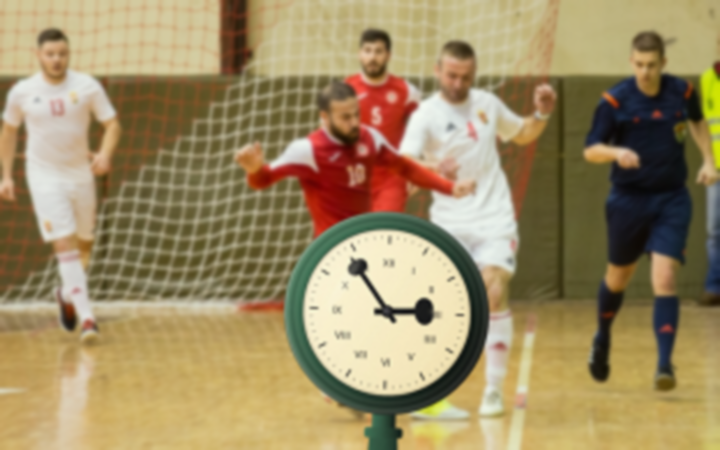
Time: 2h54
